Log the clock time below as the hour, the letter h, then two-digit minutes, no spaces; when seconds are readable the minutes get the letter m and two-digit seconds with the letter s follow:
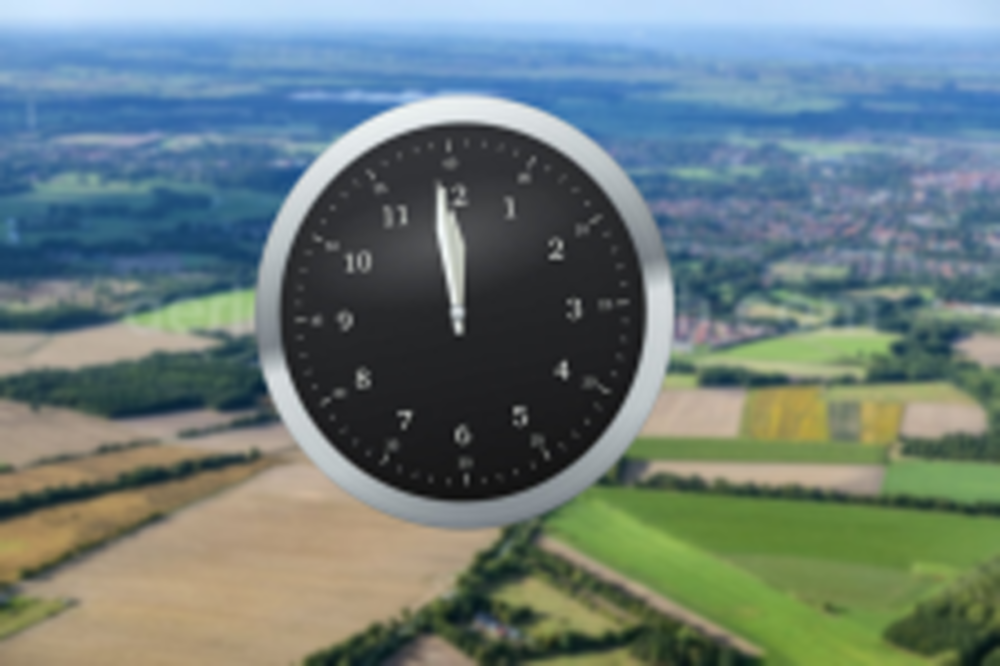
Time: 11h59
